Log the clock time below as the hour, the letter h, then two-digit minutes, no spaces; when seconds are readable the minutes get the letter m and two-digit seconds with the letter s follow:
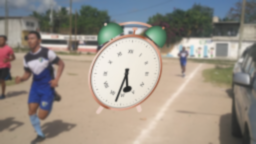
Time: 5h32
